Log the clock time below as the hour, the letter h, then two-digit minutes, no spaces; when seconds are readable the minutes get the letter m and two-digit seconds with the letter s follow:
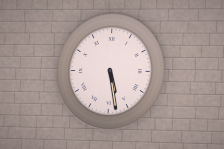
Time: 5h28
